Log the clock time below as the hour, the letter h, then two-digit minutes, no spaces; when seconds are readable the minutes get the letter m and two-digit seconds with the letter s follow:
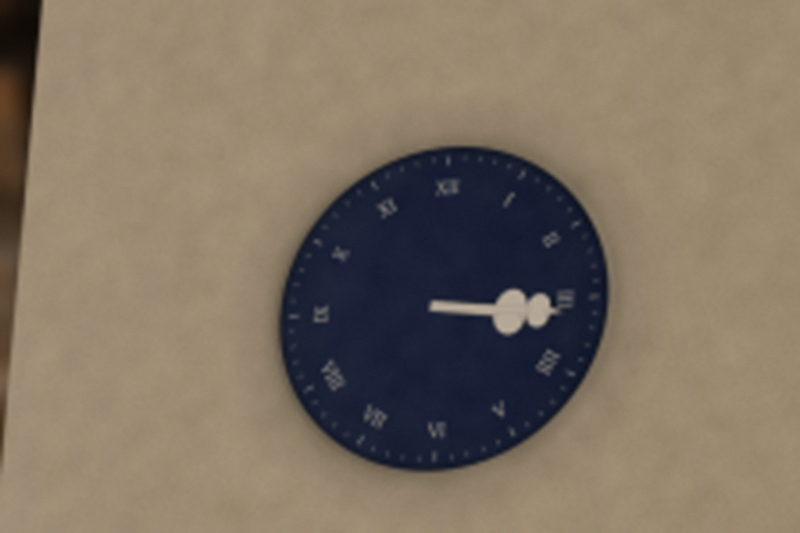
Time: 3h16
